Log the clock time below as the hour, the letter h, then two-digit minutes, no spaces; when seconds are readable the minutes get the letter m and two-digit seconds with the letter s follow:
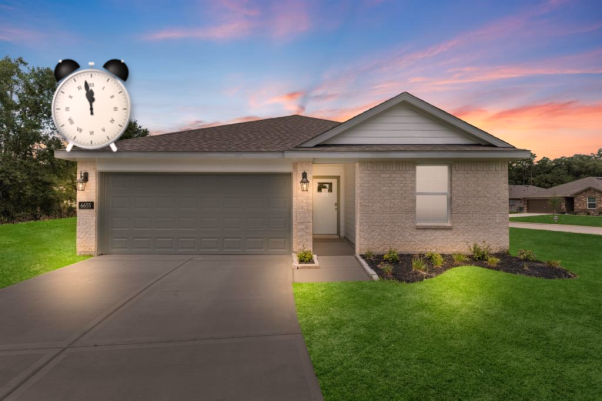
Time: 11h58
